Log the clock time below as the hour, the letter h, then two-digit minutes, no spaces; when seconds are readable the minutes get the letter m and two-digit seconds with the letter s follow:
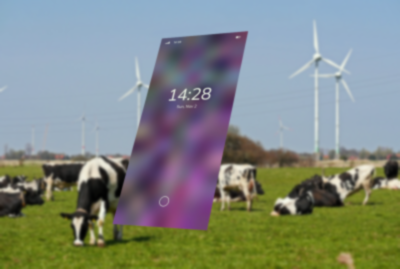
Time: 14h28
